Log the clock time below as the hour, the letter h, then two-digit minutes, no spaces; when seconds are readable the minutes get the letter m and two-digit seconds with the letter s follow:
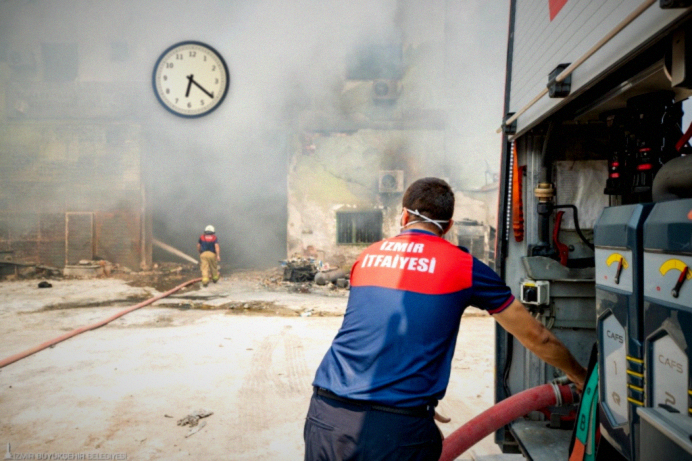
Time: 6h21
